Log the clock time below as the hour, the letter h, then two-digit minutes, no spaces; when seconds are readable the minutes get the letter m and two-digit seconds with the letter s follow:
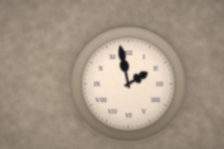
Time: 1h58
